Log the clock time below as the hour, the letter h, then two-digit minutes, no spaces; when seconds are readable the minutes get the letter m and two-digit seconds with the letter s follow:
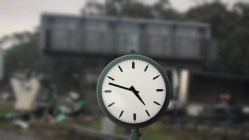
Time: 4h48
